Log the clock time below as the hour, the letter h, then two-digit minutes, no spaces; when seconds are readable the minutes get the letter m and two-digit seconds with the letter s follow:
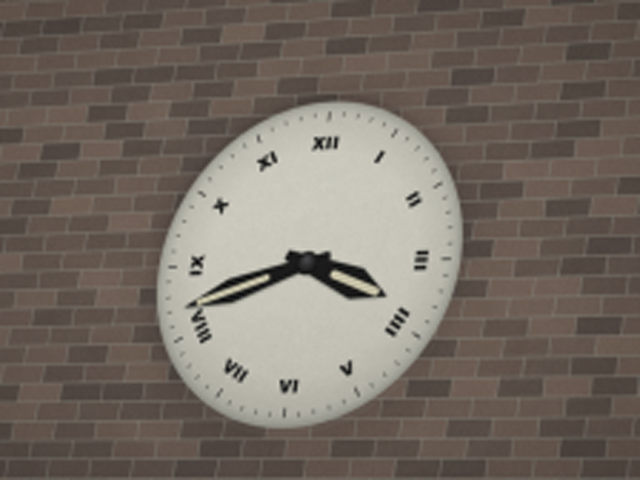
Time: 3h42
